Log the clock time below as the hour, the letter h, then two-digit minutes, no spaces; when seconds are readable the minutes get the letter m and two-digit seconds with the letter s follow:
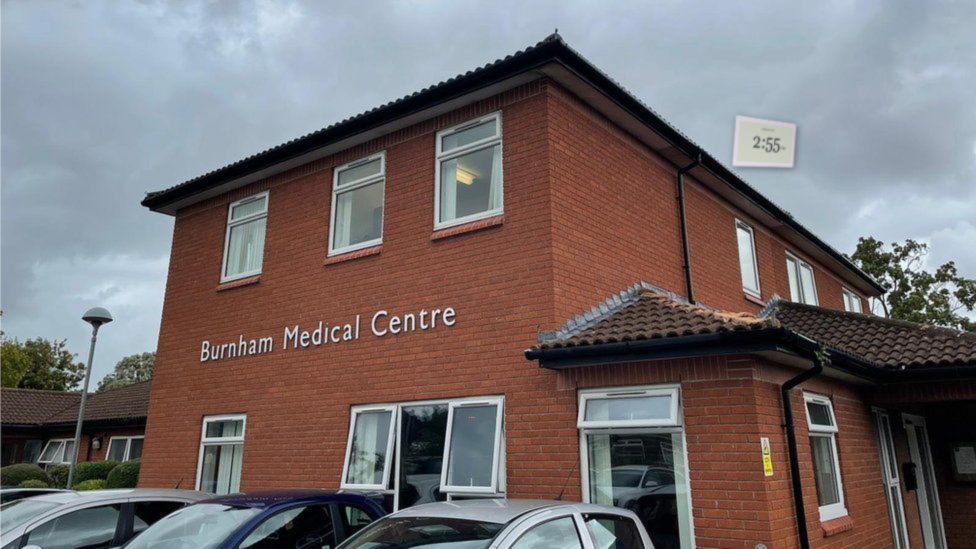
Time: 2h55
